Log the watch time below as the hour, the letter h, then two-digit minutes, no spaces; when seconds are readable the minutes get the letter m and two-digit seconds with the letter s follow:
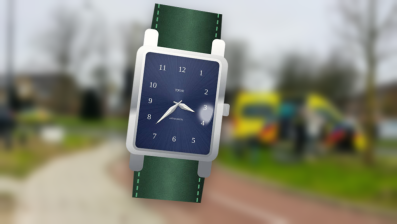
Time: 3h37
